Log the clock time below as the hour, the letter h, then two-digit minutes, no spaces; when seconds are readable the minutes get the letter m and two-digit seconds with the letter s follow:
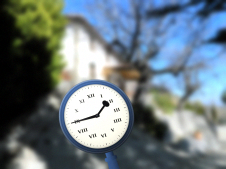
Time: 1h45
